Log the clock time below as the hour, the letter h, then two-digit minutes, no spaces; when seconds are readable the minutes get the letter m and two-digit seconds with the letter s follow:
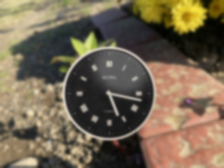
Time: 5h17
